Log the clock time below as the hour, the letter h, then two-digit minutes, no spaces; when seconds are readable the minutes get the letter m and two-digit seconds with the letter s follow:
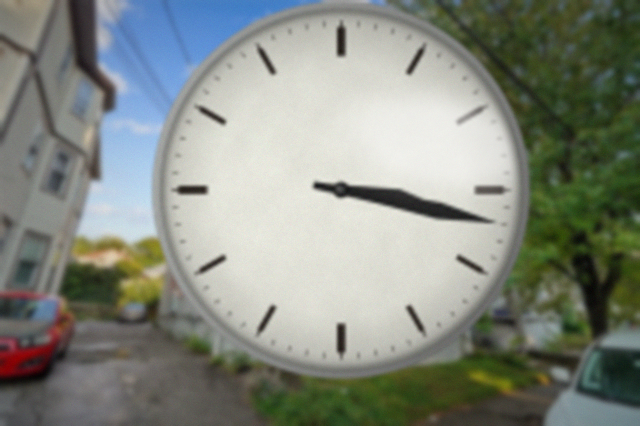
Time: 3h17
